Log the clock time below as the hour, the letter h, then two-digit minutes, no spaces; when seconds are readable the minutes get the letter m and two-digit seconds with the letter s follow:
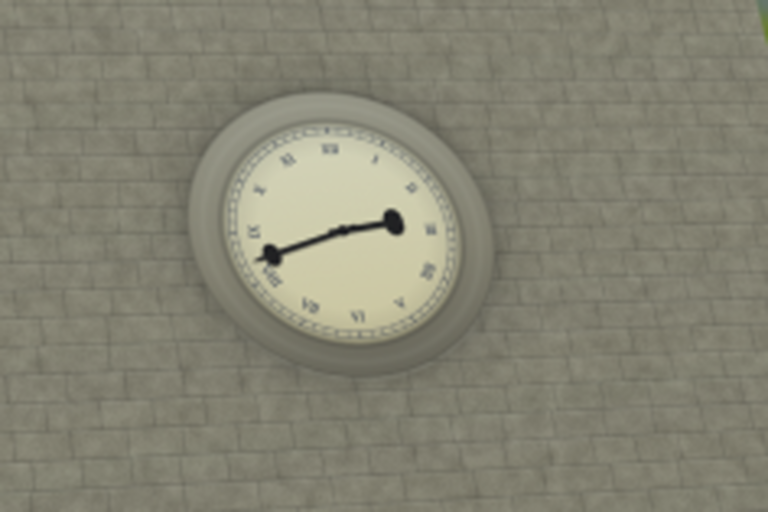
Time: 2h42
